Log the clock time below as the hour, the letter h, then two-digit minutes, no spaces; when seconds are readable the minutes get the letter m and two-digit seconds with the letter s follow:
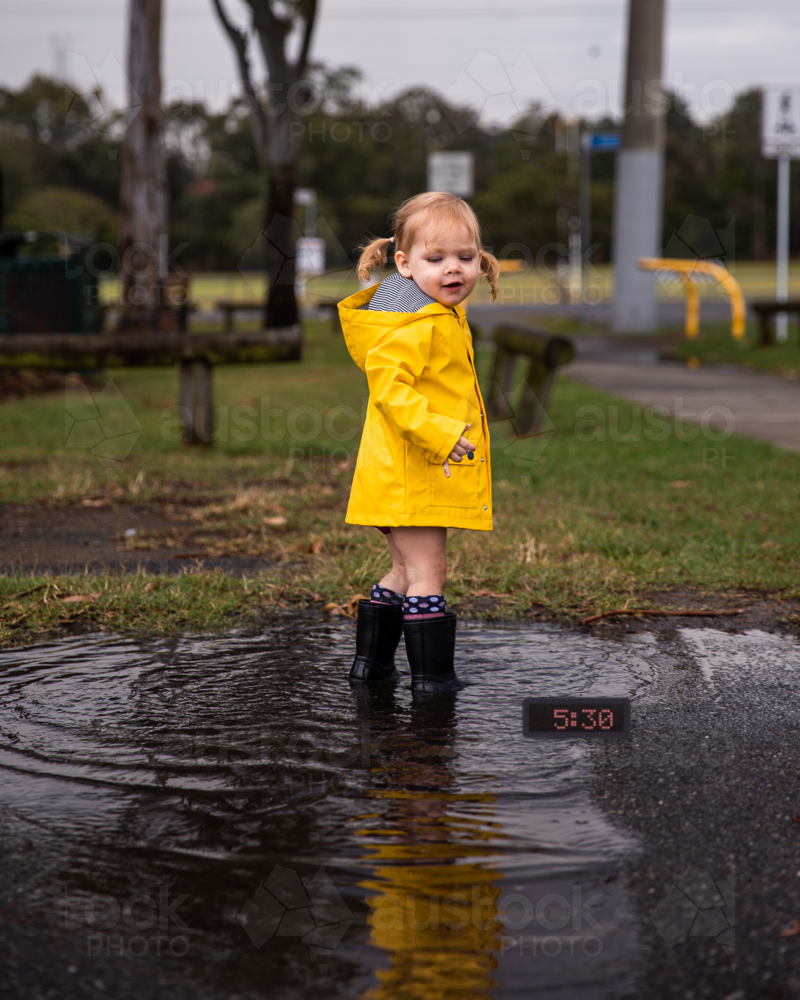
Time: 5h30
